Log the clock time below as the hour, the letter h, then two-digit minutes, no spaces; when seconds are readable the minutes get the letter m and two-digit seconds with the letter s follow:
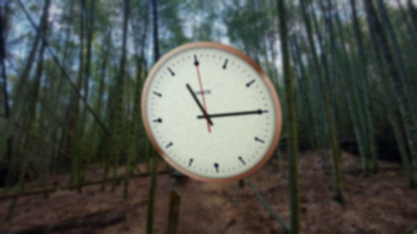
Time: 11h15m00s
